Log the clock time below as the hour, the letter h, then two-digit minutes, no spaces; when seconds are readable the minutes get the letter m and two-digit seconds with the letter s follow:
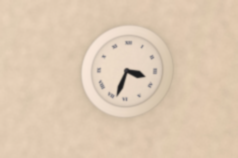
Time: 3h33
